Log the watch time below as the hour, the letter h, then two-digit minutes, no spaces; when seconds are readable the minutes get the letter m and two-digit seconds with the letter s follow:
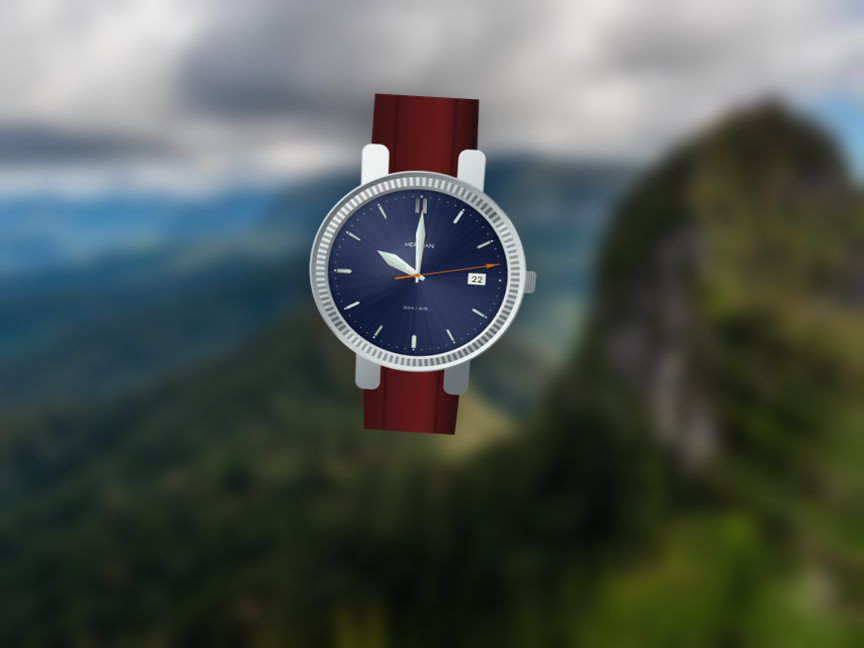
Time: 10h00m13s
